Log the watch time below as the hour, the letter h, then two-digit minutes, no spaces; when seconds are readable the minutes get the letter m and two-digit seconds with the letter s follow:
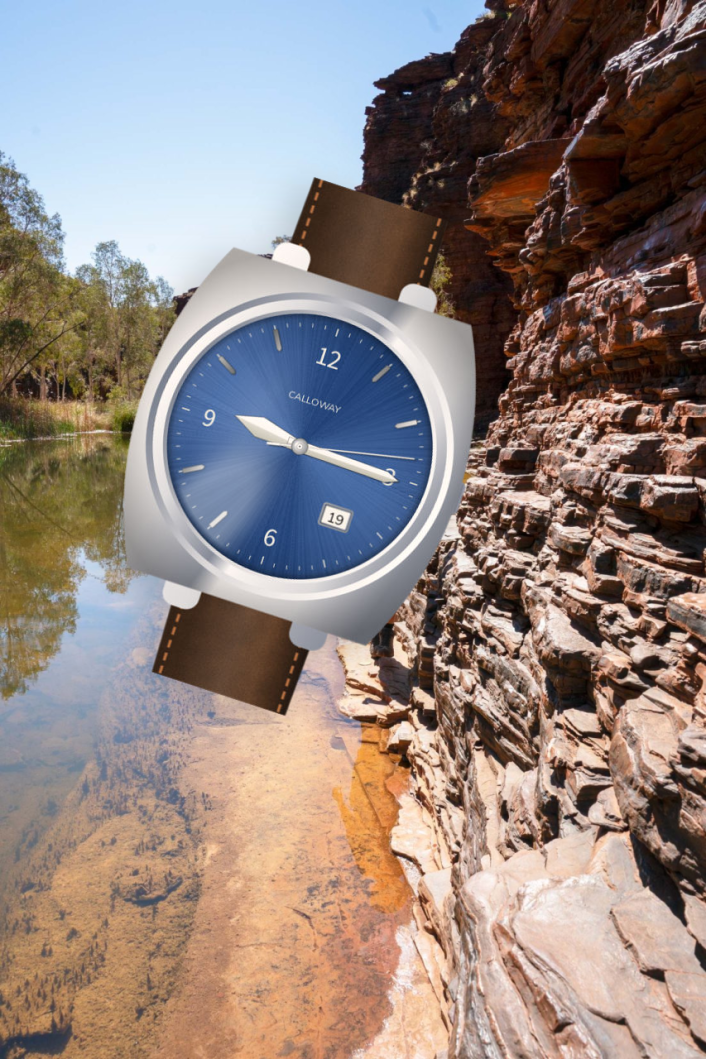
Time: 9h15m13s
